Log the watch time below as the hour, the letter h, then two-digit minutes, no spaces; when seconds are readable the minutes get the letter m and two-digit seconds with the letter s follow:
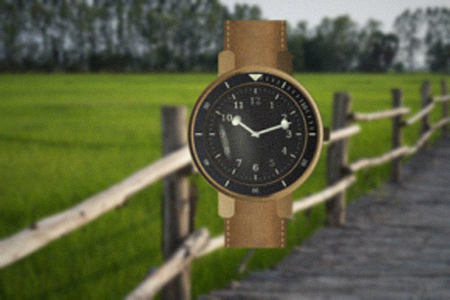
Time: 10h12
